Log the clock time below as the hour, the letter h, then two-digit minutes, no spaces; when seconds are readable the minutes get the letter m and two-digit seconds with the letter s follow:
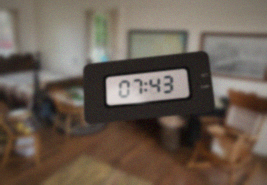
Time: 7h43
